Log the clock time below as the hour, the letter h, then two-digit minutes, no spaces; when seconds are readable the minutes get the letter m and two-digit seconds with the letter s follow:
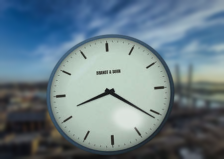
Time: 8h21
